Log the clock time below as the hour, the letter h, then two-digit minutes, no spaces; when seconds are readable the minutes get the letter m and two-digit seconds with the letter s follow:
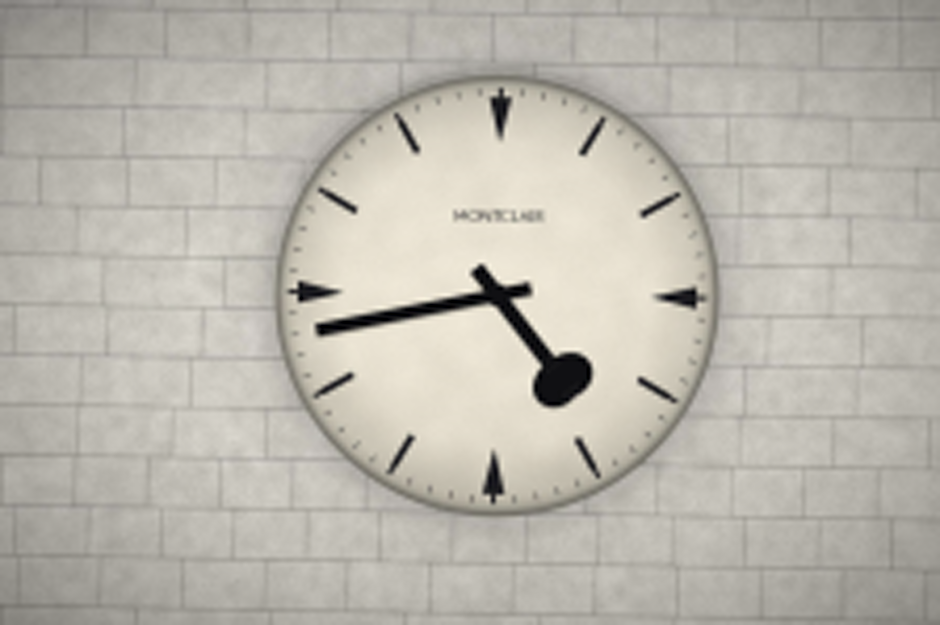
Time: 4h43
